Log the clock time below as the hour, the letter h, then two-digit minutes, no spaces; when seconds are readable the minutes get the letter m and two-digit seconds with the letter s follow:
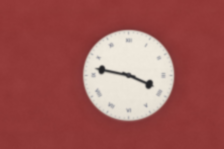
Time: 3h47
